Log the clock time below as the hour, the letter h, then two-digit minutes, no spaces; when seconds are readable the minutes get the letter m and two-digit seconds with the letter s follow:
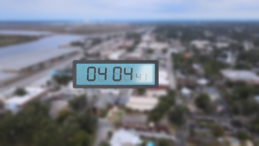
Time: 4h04m41s
